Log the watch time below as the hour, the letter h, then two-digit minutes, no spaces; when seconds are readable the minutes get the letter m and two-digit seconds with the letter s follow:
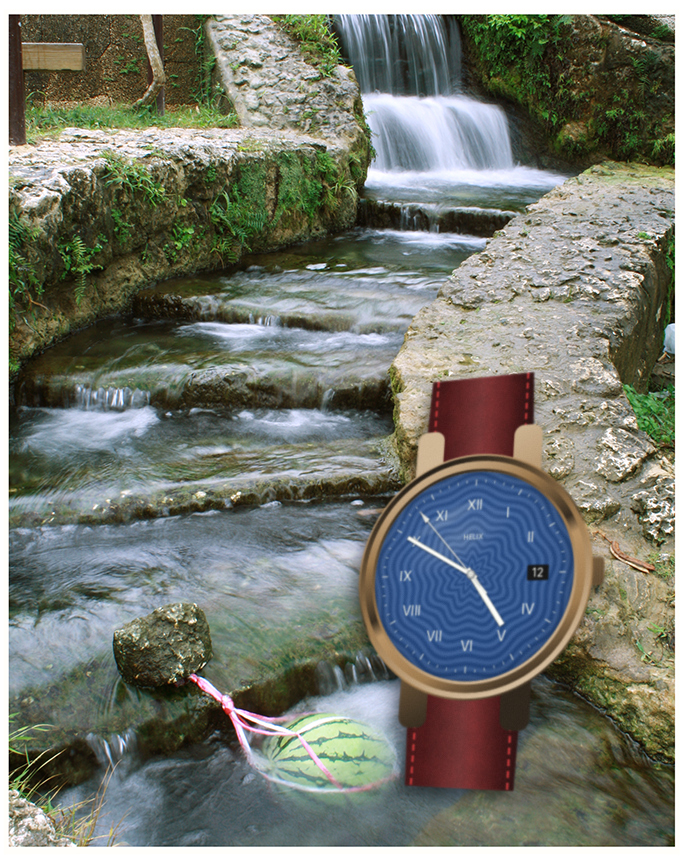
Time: 4h49m53s
